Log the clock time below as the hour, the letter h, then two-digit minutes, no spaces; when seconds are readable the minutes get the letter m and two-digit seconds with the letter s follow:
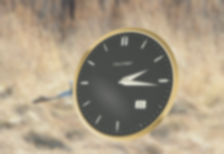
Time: 2h16
